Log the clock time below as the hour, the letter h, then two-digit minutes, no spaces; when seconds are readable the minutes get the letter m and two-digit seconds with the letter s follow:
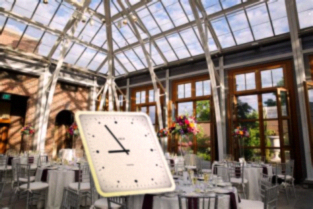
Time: 8h56
